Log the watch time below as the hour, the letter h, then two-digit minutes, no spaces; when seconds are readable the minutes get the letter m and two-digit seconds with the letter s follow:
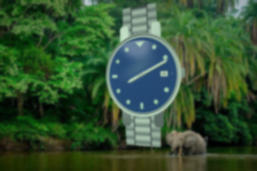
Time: 8h11
